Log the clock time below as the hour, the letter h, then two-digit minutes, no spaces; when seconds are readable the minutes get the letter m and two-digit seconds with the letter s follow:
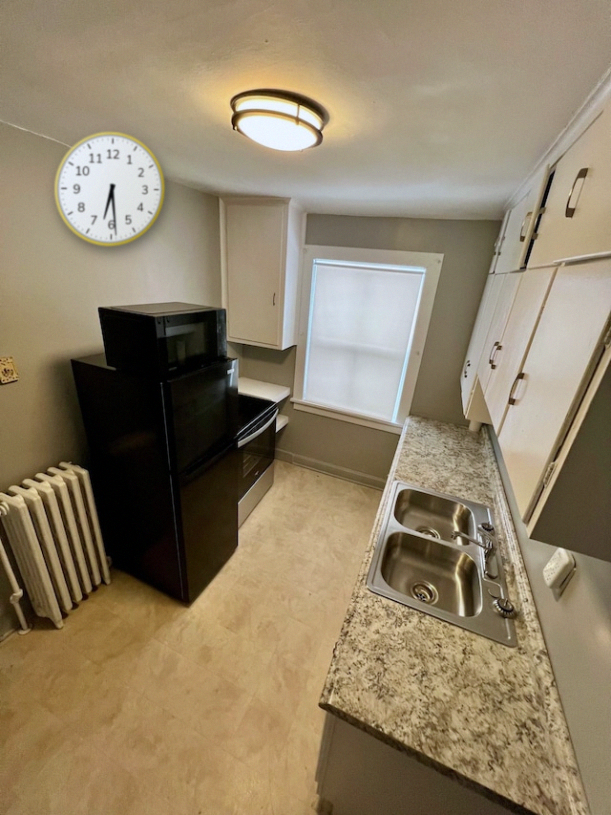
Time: 6h29
